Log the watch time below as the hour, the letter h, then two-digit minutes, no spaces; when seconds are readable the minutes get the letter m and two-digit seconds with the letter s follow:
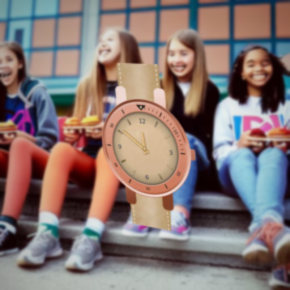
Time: 11h51
